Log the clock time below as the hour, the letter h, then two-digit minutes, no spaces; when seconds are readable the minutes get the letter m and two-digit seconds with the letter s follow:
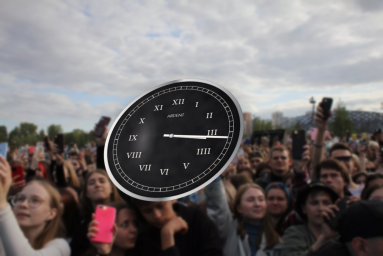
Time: 3h16
